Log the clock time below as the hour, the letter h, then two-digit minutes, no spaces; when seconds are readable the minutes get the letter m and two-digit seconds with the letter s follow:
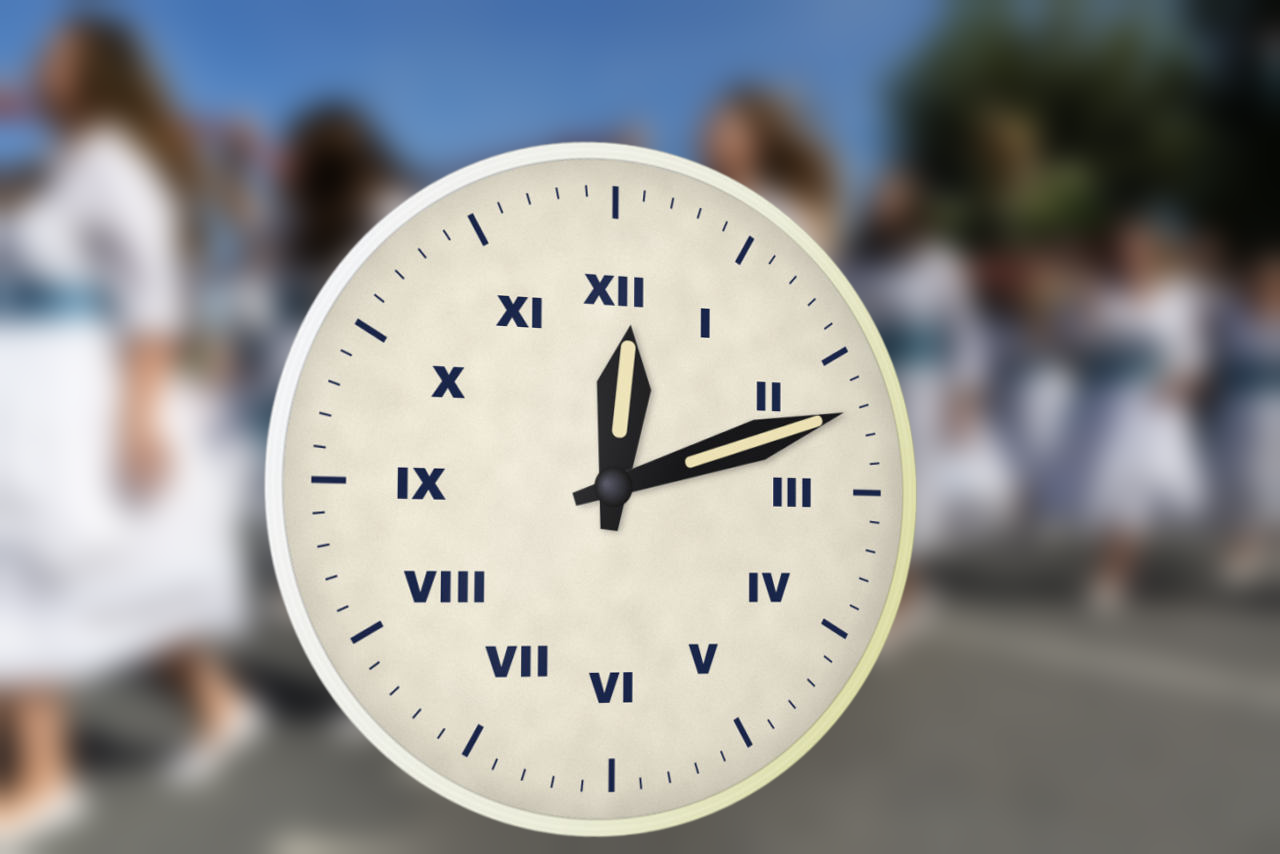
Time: 12h12
